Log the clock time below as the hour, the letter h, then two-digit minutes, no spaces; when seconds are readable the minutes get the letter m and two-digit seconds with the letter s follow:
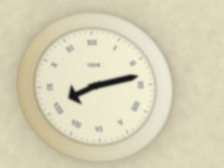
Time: 8h13
